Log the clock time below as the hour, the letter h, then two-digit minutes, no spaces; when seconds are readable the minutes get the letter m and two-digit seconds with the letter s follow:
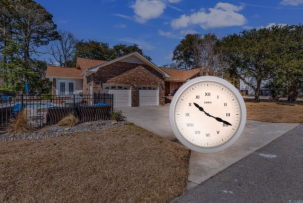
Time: 10h19
